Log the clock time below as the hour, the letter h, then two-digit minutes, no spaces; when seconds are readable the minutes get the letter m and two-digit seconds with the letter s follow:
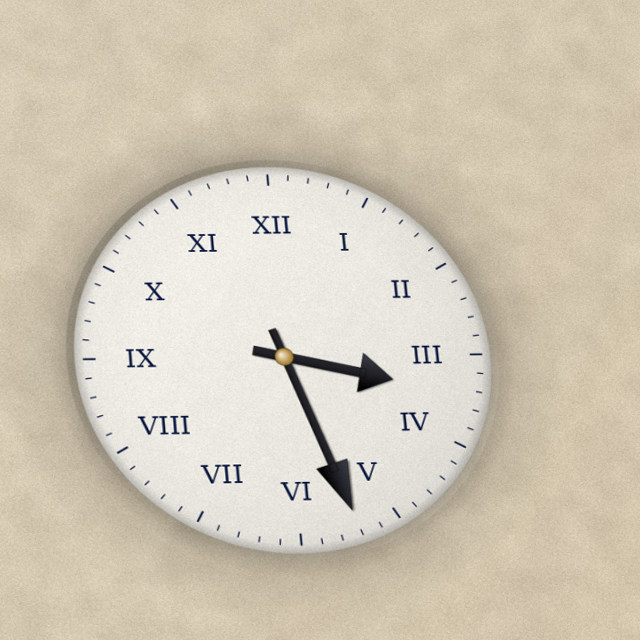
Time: 3h27
